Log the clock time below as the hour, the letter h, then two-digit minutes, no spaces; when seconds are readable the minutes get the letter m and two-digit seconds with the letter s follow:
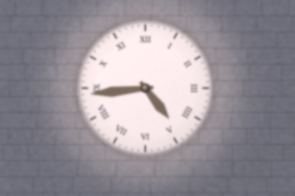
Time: 4h44
